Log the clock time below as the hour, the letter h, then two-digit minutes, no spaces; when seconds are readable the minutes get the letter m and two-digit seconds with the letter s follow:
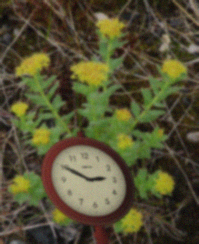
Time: 2h50
